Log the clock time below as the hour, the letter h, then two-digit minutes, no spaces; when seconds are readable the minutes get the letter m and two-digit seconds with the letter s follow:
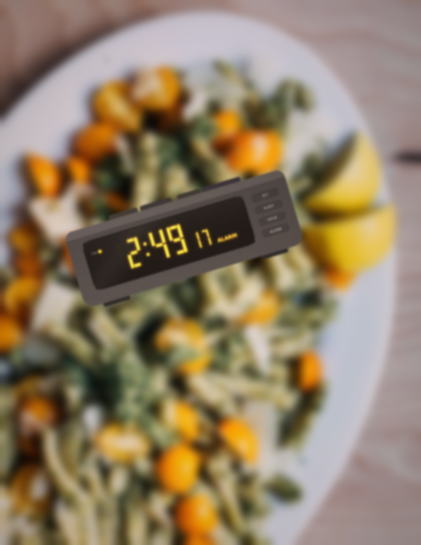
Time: 2h49m17s
